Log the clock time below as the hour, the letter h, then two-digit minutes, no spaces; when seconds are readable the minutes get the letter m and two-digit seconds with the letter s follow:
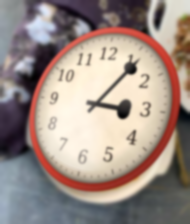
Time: 3h06
